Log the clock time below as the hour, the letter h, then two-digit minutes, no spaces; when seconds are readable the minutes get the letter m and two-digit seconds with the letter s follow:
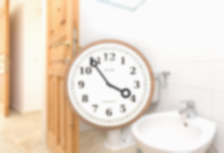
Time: 3h54
